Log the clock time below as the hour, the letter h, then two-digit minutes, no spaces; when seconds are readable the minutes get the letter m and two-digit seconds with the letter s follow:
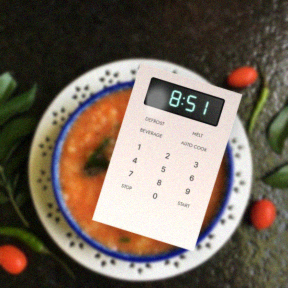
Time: 8h51
